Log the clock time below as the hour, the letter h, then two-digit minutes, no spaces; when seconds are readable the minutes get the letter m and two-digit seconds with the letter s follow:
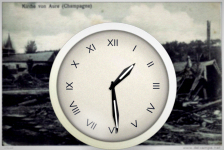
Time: 1h29
